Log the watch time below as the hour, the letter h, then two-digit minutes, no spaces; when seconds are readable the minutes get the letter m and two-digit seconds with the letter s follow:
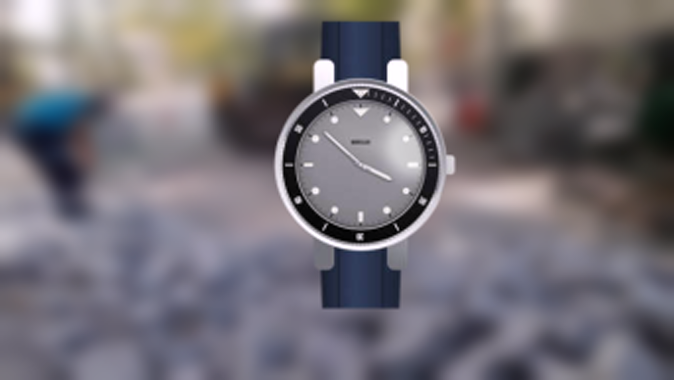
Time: 3h52
